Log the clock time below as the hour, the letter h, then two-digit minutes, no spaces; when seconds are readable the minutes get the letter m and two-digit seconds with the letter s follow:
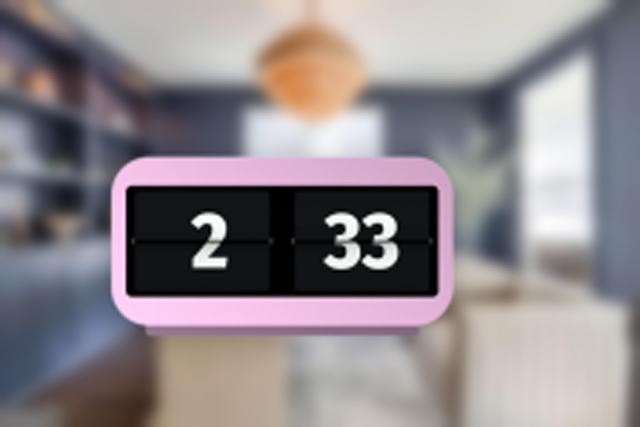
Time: 2h33
